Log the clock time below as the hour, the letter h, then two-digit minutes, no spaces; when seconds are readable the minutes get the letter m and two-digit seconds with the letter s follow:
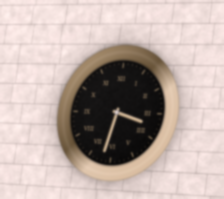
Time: 3h32
